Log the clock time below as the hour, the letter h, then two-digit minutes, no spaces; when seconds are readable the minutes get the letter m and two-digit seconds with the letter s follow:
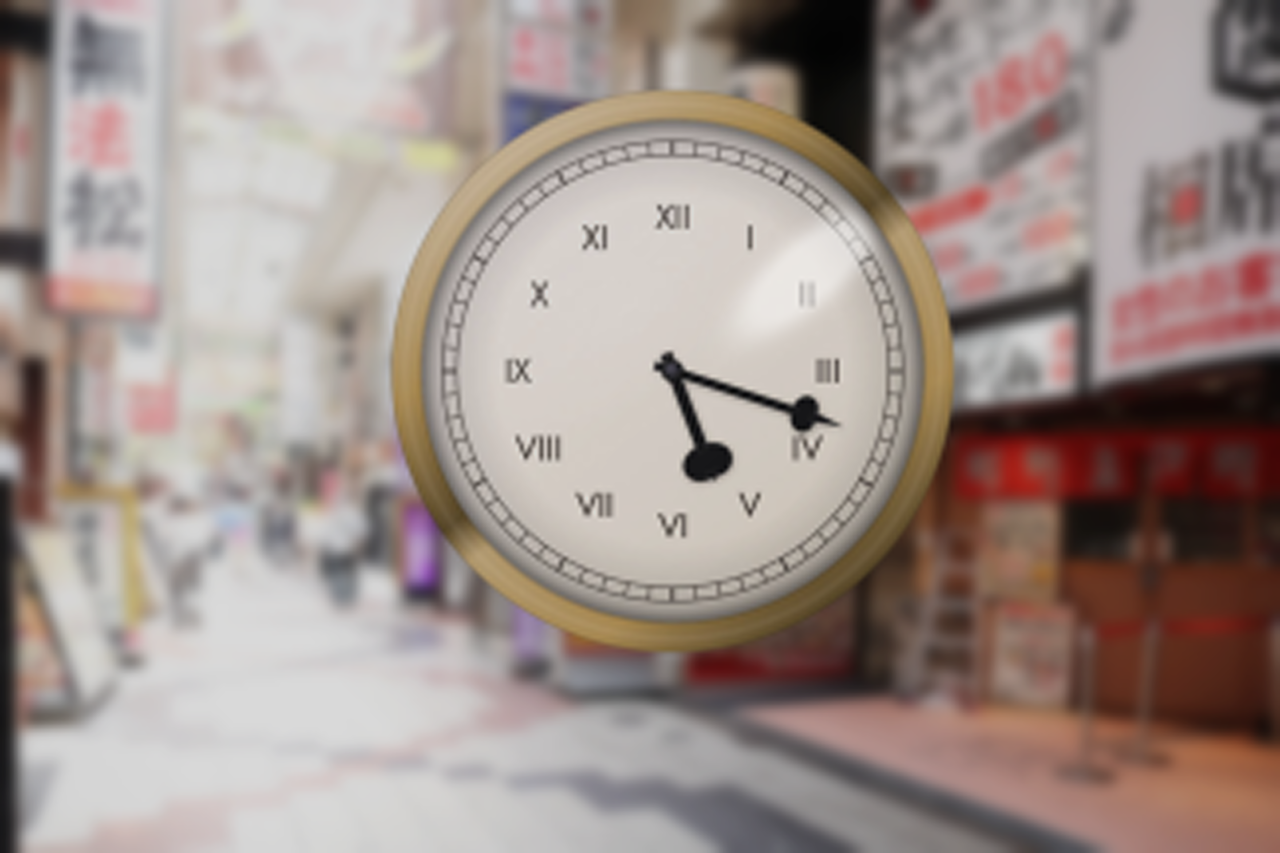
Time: 5h18
